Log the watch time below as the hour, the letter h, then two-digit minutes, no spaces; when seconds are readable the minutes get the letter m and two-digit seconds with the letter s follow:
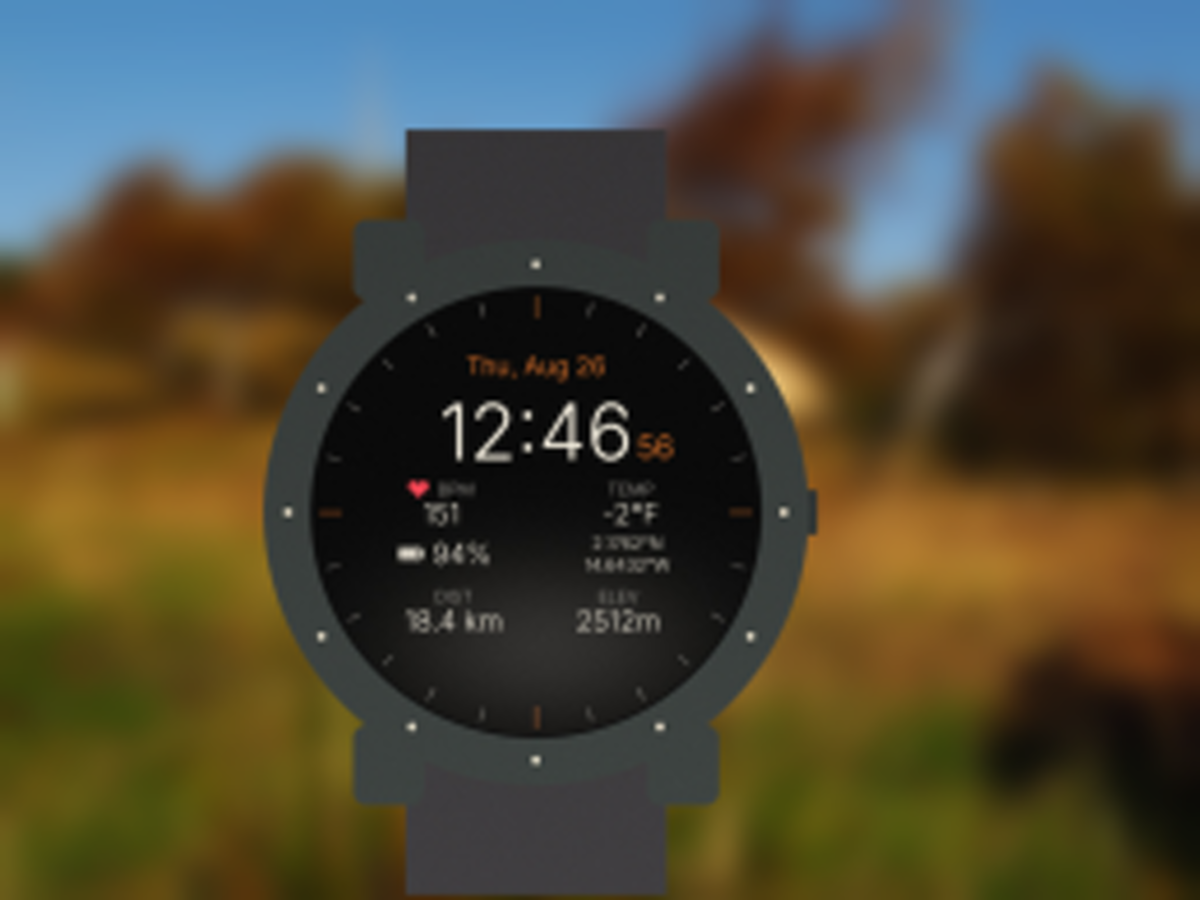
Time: 12h46
